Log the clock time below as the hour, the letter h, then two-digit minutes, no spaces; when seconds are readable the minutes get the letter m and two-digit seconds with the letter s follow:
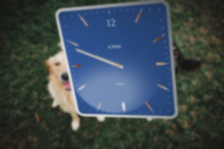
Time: 9h49
